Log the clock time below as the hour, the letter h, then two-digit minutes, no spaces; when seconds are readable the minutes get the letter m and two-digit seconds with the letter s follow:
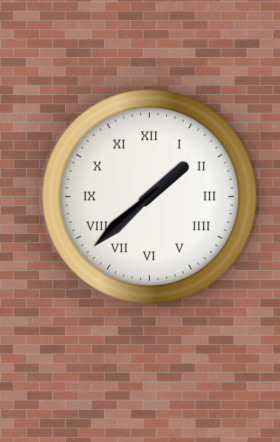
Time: 1h38
